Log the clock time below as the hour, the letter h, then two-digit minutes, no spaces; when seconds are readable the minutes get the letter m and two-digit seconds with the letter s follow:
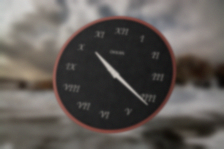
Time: 10h21
